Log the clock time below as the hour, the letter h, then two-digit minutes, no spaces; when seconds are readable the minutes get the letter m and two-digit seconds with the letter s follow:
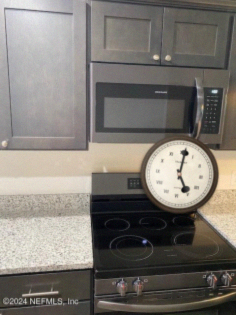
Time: 5h01
